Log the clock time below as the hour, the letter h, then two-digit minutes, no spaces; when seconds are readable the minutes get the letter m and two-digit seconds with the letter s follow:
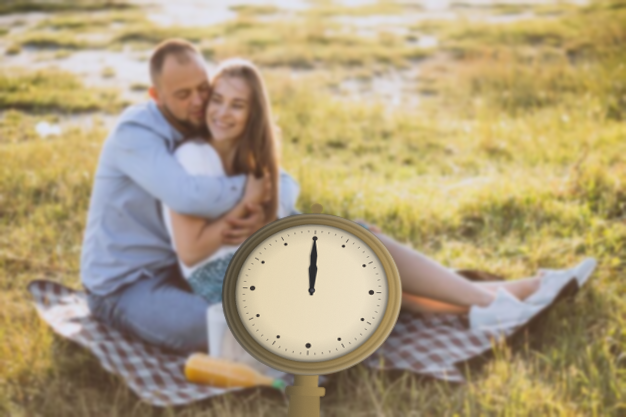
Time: 12h00
